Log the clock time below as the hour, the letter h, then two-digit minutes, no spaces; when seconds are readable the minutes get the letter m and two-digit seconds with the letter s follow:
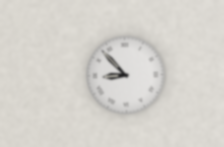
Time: 8h53
